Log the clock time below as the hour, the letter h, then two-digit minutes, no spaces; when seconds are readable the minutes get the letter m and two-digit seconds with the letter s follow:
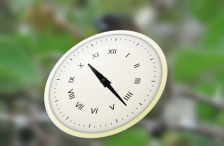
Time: 10h22
